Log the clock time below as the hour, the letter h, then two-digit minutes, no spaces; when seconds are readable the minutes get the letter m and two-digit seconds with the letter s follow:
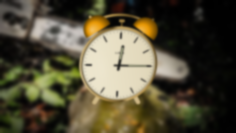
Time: 12h15
